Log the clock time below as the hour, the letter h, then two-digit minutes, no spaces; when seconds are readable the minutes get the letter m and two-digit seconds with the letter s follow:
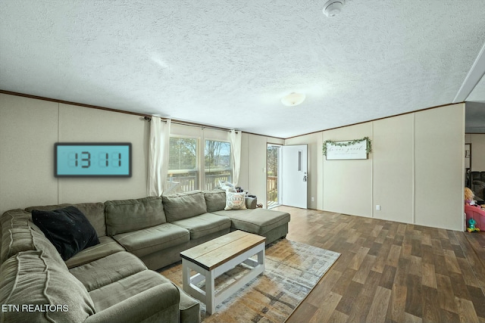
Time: 13h11
